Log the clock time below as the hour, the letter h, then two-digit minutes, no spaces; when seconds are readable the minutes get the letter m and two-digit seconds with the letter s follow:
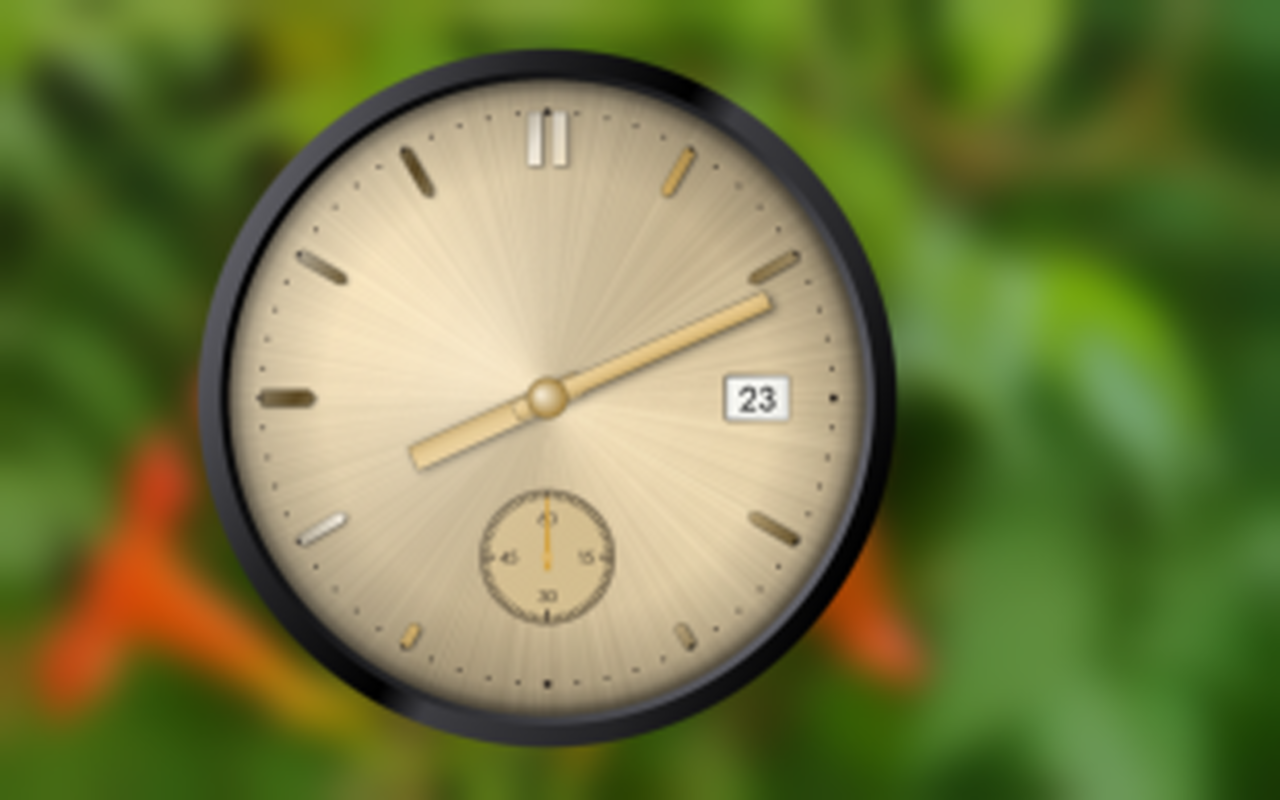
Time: 8h11
